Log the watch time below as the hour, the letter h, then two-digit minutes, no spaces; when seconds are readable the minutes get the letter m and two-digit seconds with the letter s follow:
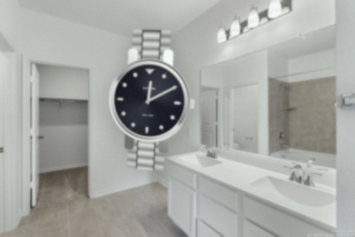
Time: 12h10
